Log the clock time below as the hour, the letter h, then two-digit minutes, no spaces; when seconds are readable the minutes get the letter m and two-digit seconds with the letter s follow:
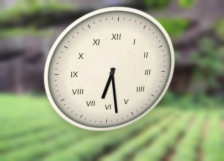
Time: 6h28
